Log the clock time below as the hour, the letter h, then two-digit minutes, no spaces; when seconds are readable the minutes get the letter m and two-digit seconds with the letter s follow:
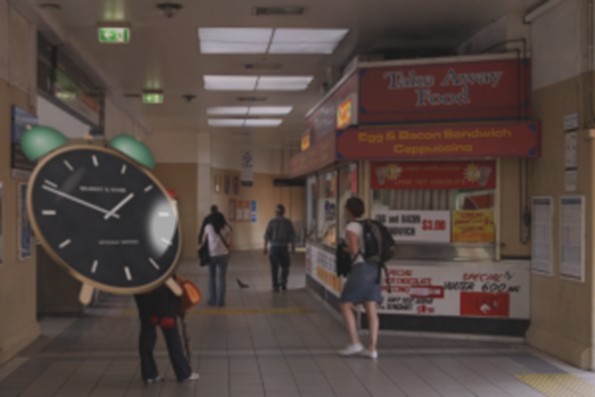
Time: 1h49
